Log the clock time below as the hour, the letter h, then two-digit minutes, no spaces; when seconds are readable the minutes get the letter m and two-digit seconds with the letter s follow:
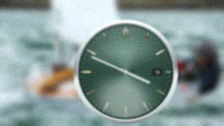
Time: 3h49
